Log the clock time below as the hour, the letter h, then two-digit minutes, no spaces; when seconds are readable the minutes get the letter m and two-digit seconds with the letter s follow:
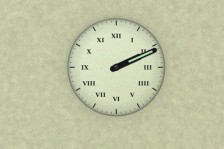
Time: 2h11
